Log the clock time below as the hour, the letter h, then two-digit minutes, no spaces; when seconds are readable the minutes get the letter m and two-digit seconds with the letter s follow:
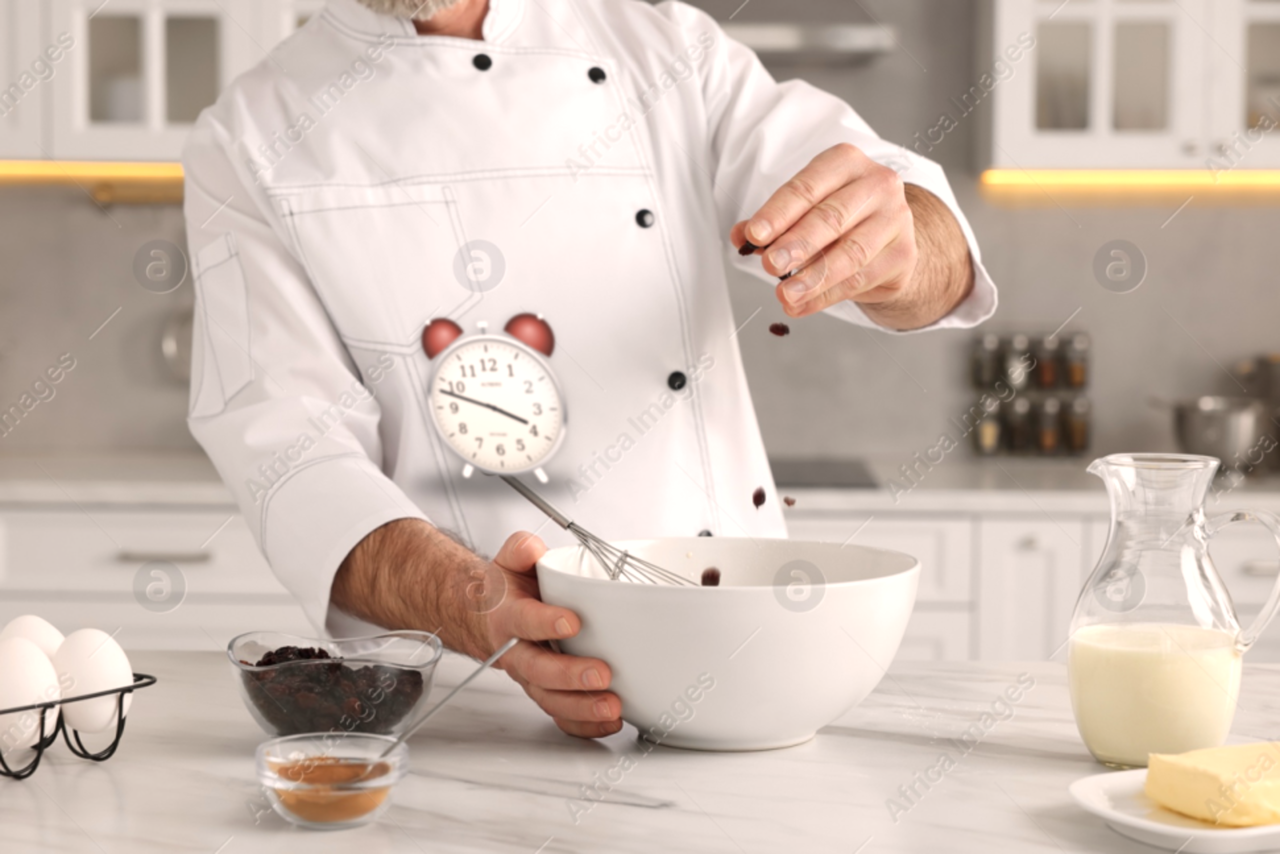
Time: 3h48
